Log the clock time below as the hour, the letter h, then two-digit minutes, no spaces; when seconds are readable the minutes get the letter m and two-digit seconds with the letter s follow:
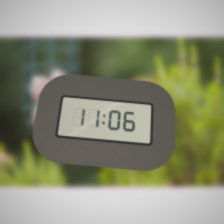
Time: 11h06
